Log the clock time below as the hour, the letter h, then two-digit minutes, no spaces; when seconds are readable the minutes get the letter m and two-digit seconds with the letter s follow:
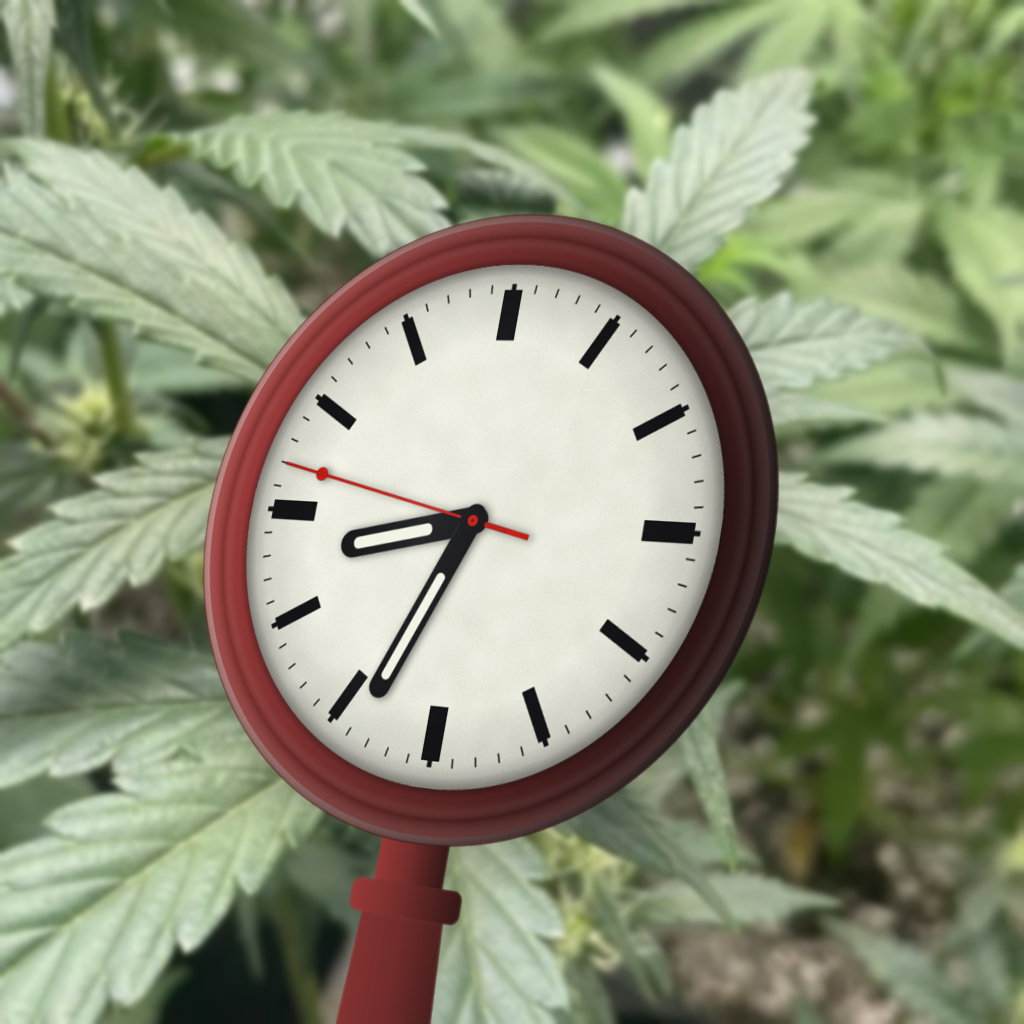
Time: 8h33m47s
